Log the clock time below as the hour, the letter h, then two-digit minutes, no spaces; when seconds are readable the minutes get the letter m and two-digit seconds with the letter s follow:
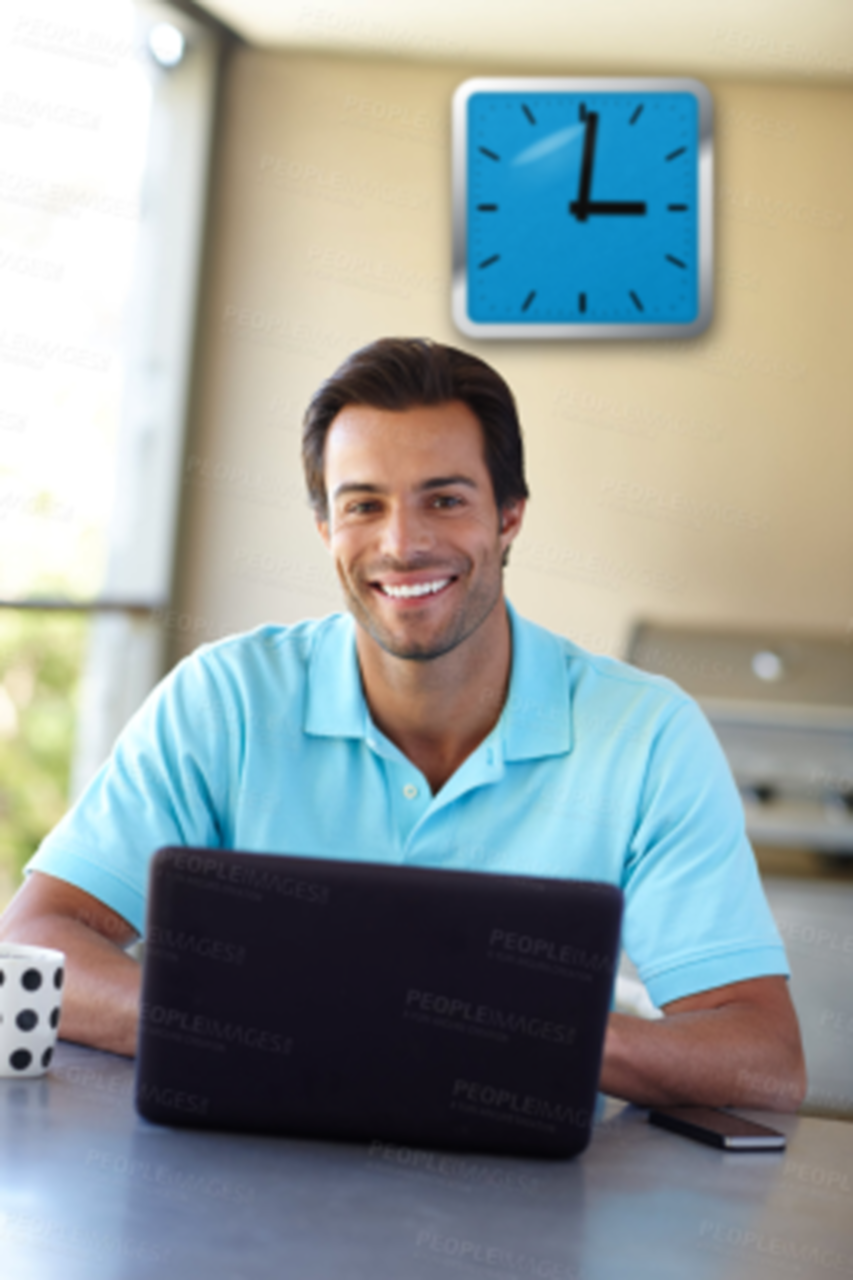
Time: 3h01
